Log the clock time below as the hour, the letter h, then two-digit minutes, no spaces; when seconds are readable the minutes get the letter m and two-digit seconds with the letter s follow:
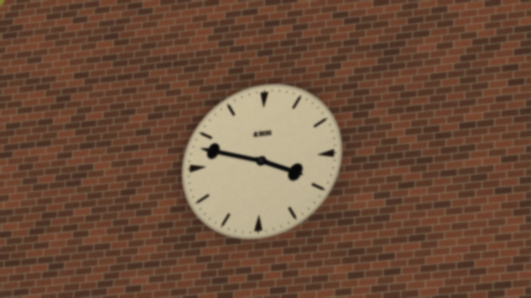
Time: 3h48
